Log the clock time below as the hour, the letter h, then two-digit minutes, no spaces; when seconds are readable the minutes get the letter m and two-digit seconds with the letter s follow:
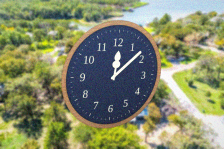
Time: 12h08
